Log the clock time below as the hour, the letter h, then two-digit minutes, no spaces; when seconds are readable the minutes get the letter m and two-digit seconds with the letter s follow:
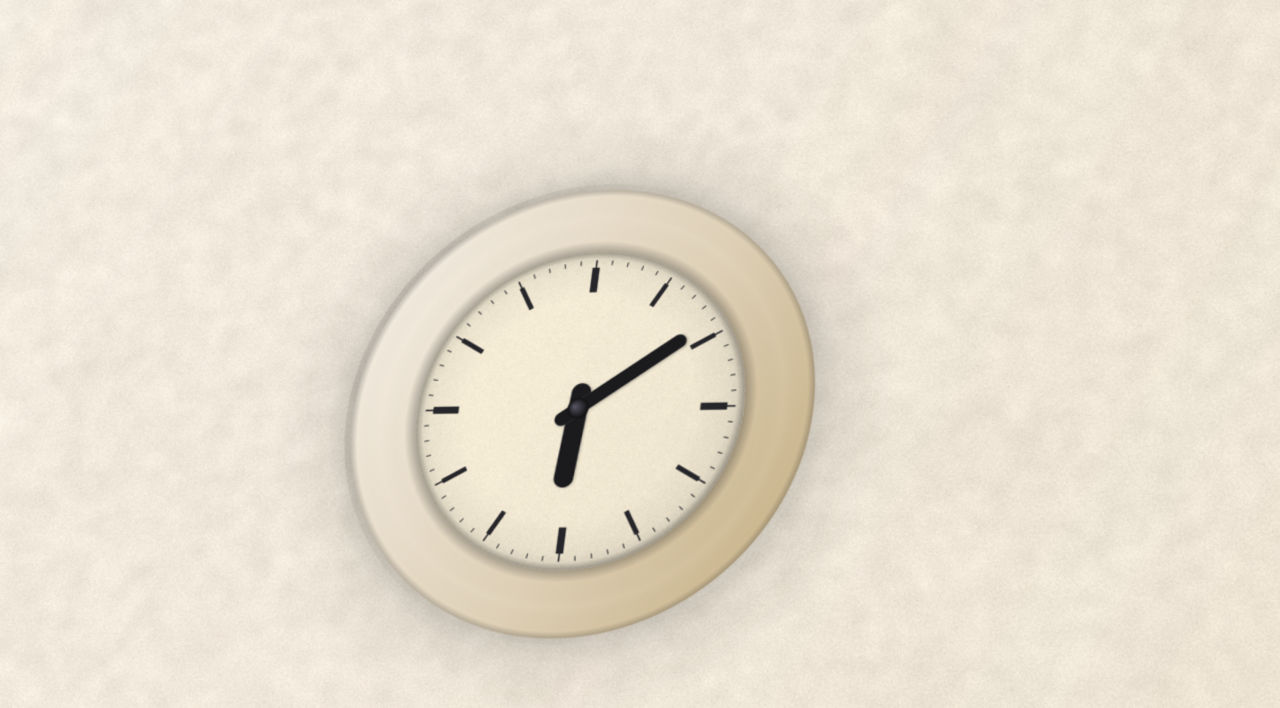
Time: 6h09
